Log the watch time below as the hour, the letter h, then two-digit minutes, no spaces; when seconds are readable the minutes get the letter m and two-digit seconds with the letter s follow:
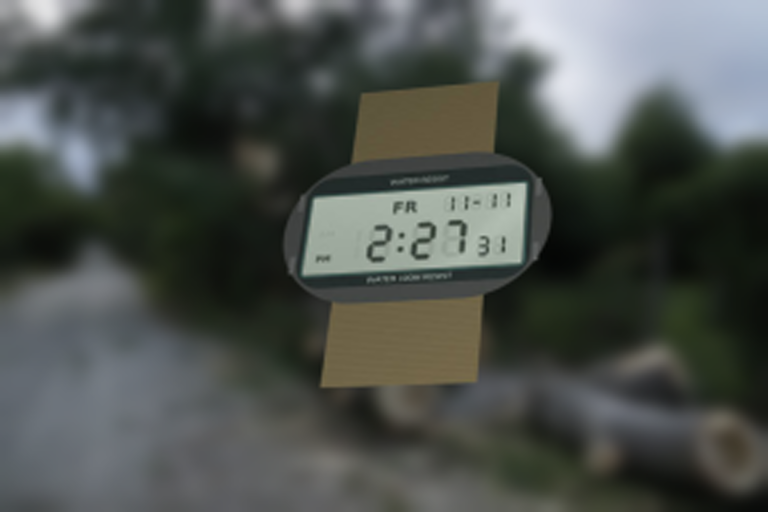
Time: 2h27m31s
